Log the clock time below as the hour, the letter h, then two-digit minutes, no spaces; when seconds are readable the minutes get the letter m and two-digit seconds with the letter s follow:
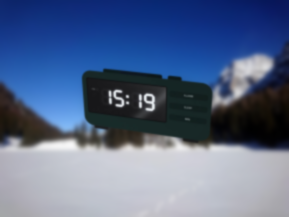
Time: 15h19
